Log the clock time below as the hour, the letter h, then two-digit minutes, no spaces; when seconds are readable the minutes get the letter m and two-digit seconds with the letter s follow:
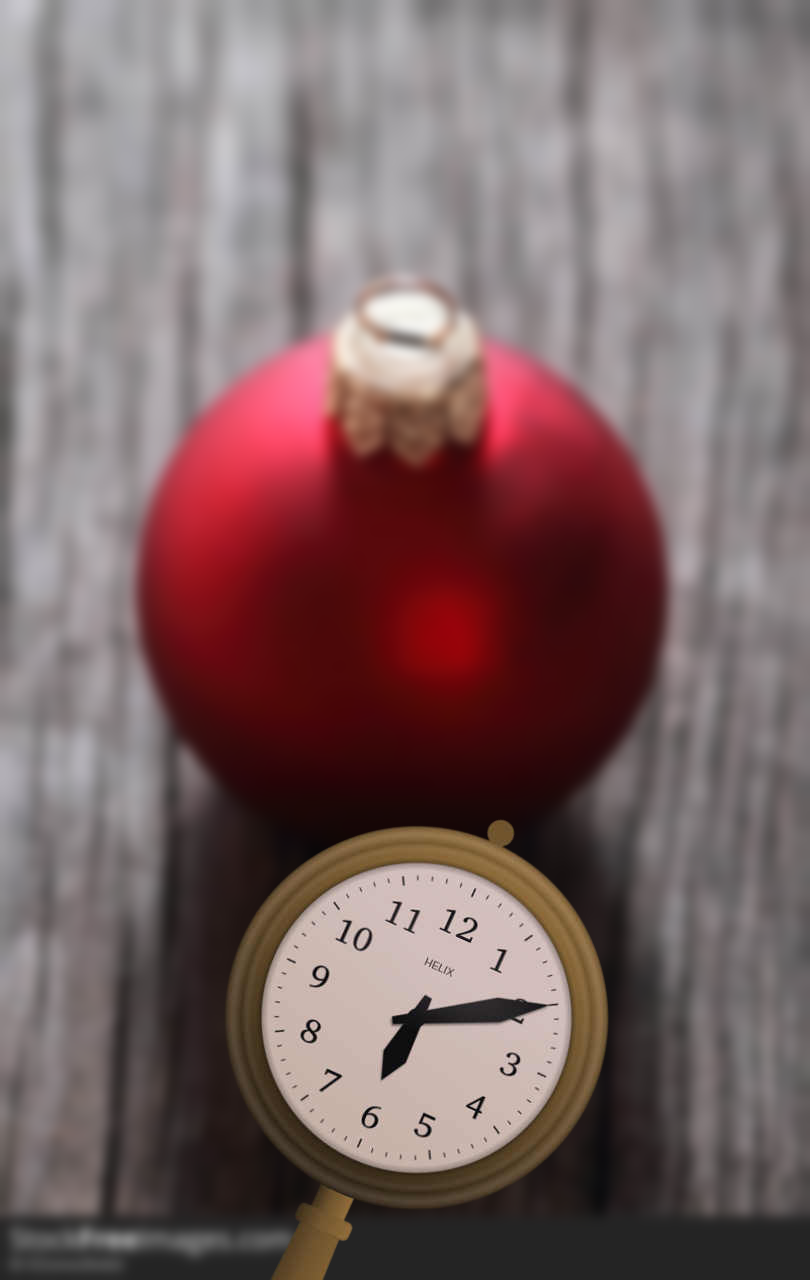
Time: 6h10
